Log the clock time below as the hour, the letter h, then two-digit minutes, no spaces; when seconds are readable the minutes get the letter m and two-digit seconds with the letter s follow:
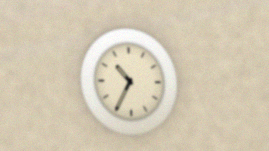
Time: 10h35
